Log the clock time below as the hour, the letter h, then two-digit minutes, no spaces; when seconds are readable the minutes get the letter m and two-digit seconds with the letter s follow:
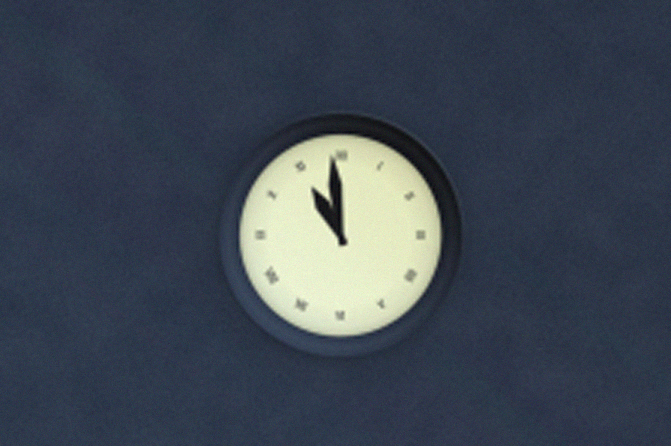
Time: 10h59
